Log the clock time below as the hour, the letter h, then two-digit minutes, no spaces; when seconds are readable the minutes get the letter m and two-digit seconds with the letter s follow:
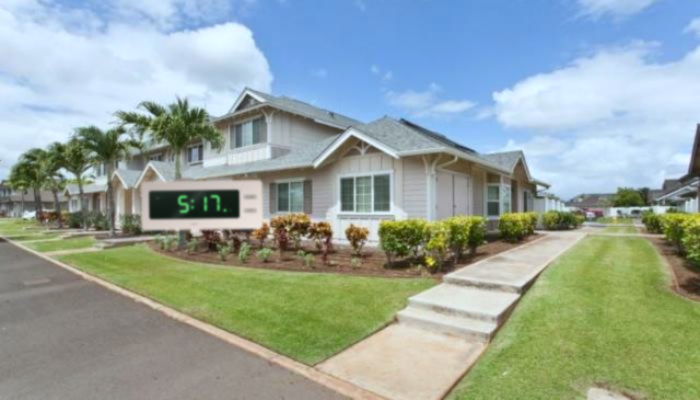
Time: 5h17
